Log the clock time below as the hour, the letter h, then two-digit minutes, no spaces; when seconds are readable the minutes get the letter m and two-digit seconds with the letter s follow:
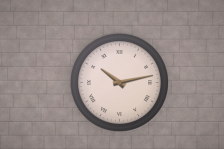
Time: 10h13
